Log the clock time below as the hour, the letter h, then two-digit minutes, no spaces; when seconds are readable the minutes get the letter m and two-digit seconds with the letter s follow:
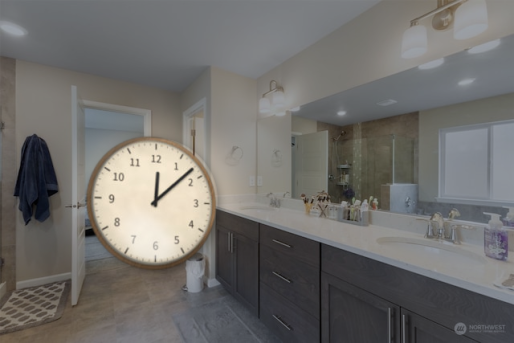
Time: 12h08
